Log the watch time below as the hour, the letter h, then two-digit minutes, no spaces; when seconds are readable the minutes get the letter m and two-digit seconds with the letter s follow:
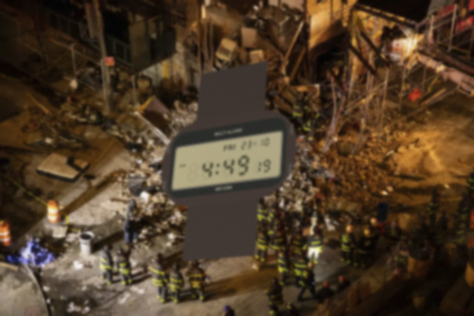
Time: 4h49m19s
